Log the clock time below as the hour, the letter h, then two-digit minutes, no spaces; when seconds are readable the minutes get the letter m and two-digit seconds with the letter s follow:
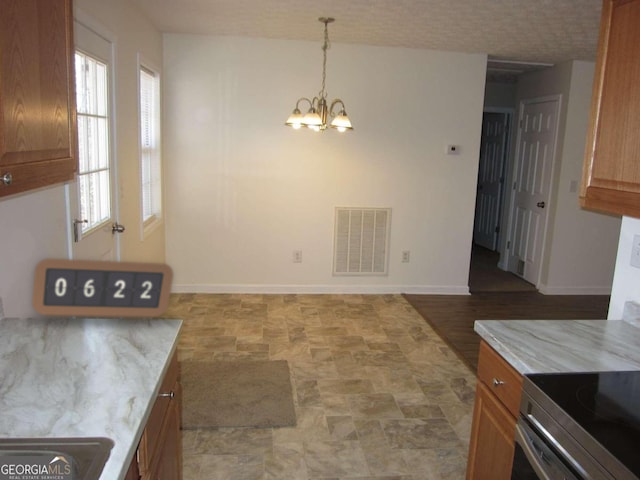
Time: 6h22
